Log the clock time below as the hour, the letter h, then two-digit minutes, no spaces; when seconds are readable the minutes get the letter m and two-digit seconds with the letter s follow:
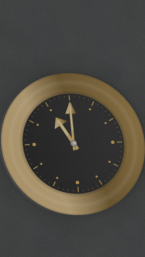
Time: 11h00
